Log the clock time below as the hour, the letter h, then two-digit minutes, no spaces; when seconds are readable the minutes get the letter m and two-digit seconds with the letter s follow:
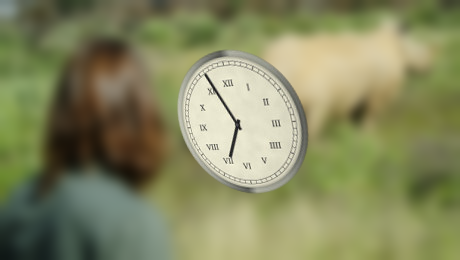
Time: 6h56
